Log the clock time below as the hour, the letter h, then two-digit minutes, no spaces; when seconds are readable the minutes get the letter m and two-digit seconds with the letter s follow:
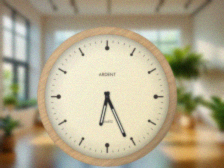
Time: 6h26
